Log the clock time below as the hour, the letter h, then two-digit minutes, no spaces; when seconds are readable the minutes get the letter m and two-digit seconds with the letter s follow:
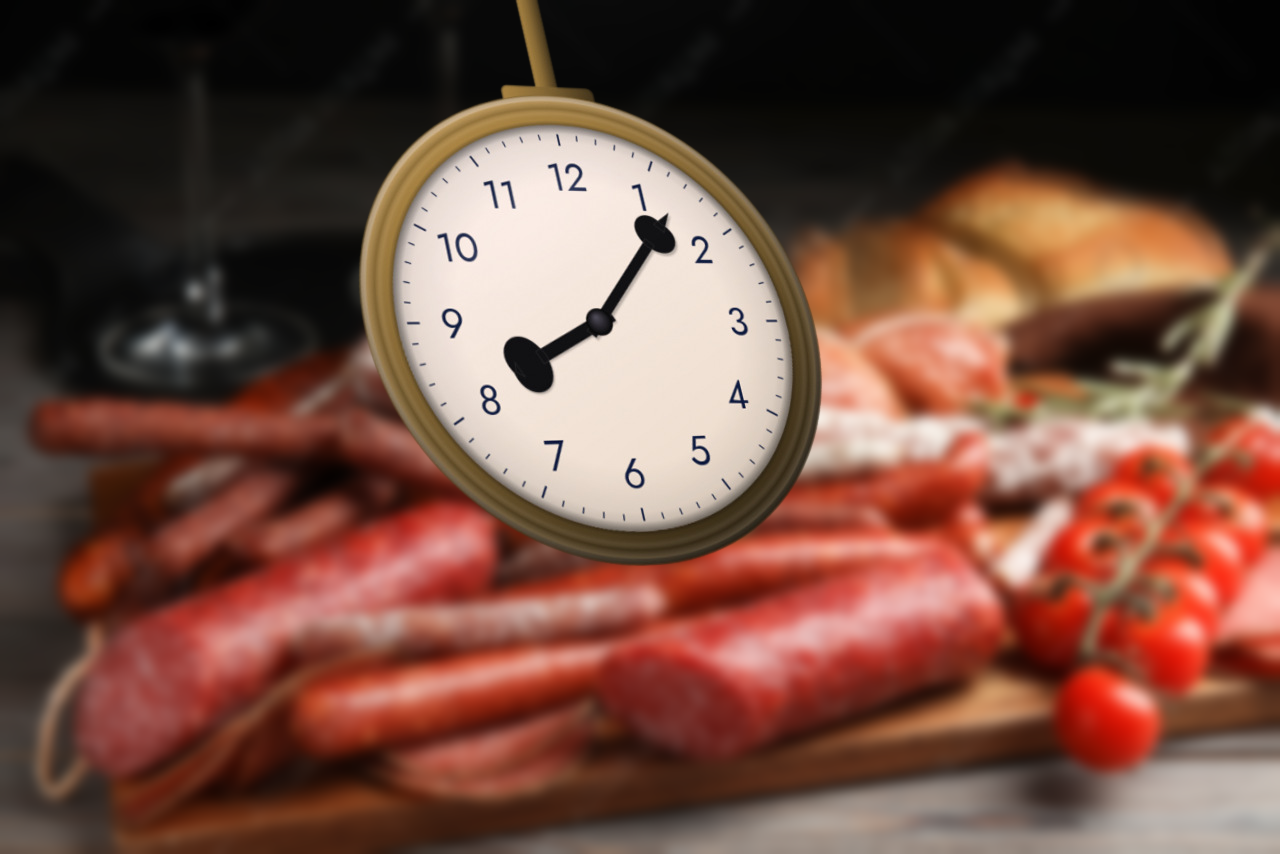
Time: 8h07
